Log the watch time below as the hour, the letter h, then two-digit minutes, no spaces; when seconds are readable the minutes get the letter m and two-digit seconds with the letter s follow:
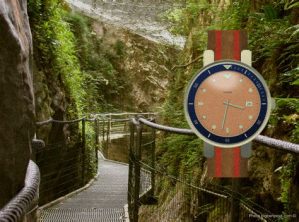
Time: 3h32
